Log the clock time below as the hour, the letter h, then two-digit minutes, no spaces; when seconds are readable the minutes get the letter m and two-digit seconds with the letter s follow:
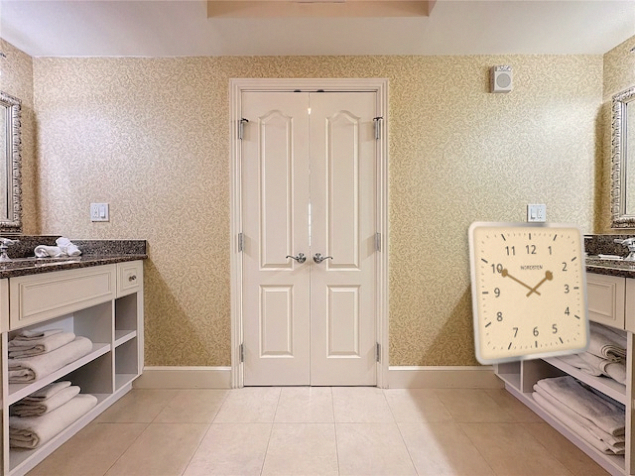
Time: 1h50
